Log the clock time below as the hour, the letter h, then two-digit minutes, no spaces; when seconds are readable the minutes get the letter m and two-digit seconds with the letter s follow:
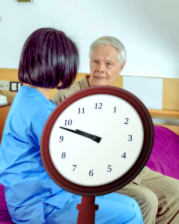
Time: 9h48
